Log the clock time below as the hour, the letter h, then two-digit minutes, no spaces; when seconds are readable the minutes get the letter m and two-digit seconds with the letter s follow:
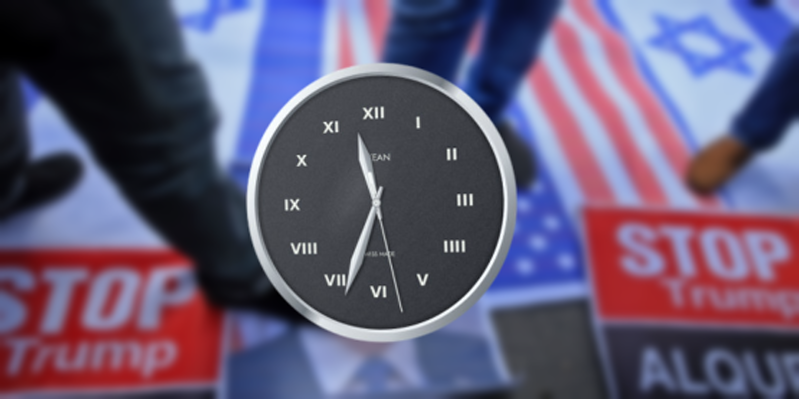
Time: 11h33m28s
